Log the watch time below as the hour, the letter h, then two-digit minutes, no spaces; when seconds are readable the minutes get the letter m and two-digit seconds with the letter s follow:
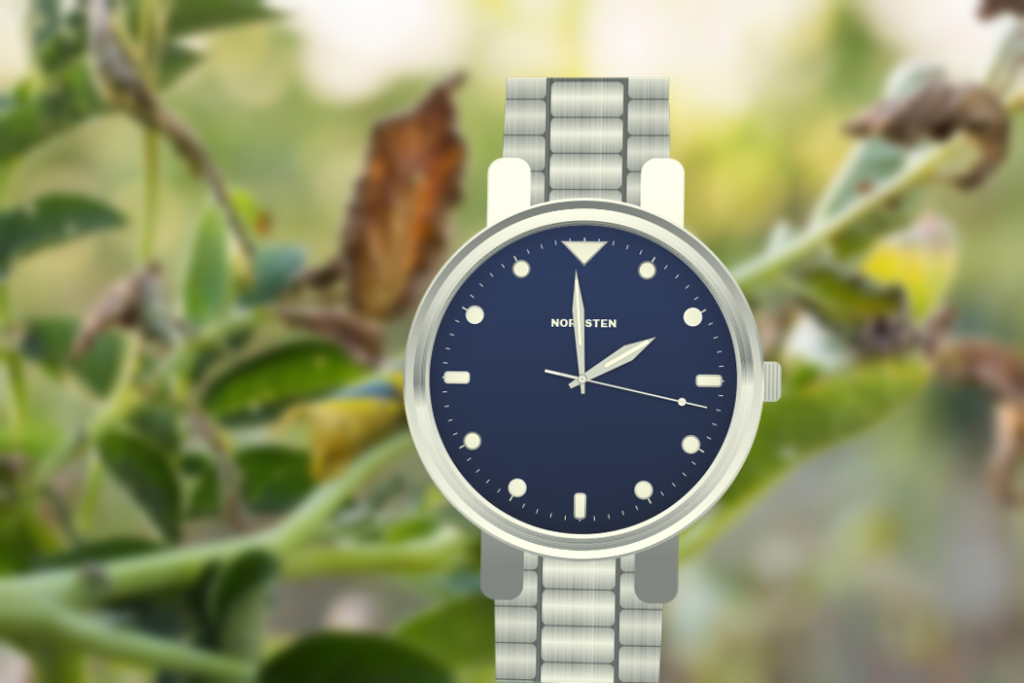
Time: 1h59m17s
